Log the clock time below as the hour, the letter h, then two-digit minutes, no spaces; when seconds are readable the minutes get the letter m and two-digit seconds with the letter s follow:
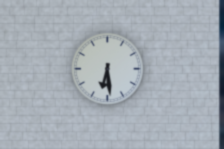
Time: 6h29
